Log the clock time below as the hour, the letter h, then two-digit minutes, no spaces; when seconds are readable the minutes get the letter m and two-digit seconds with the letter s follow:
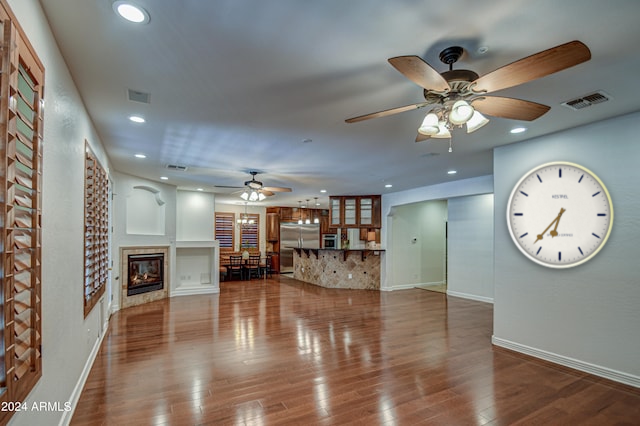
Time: 6h37
